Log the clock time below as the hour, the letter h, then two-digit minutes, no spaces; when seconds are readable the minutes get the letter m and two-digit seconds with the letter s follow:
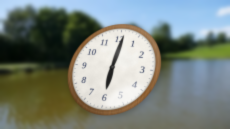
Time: 6h01
